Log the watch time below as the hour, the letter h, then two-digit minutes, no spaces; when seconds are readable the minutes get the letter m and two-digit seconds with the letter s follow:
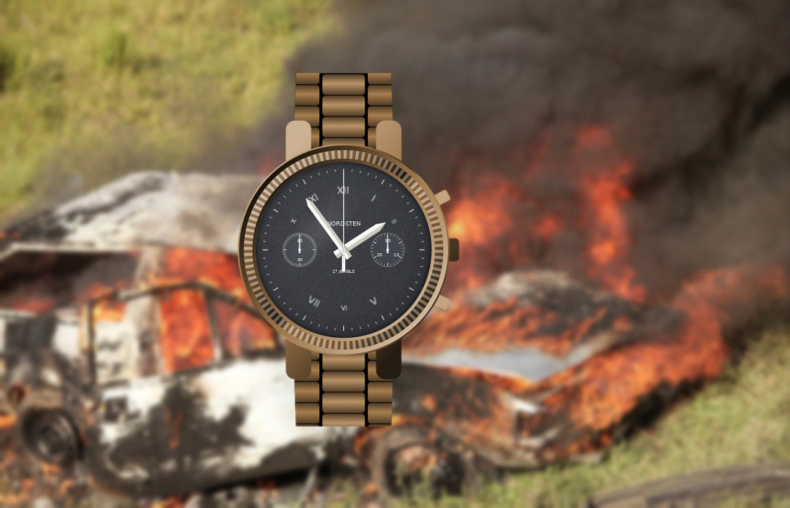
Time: 1h54
